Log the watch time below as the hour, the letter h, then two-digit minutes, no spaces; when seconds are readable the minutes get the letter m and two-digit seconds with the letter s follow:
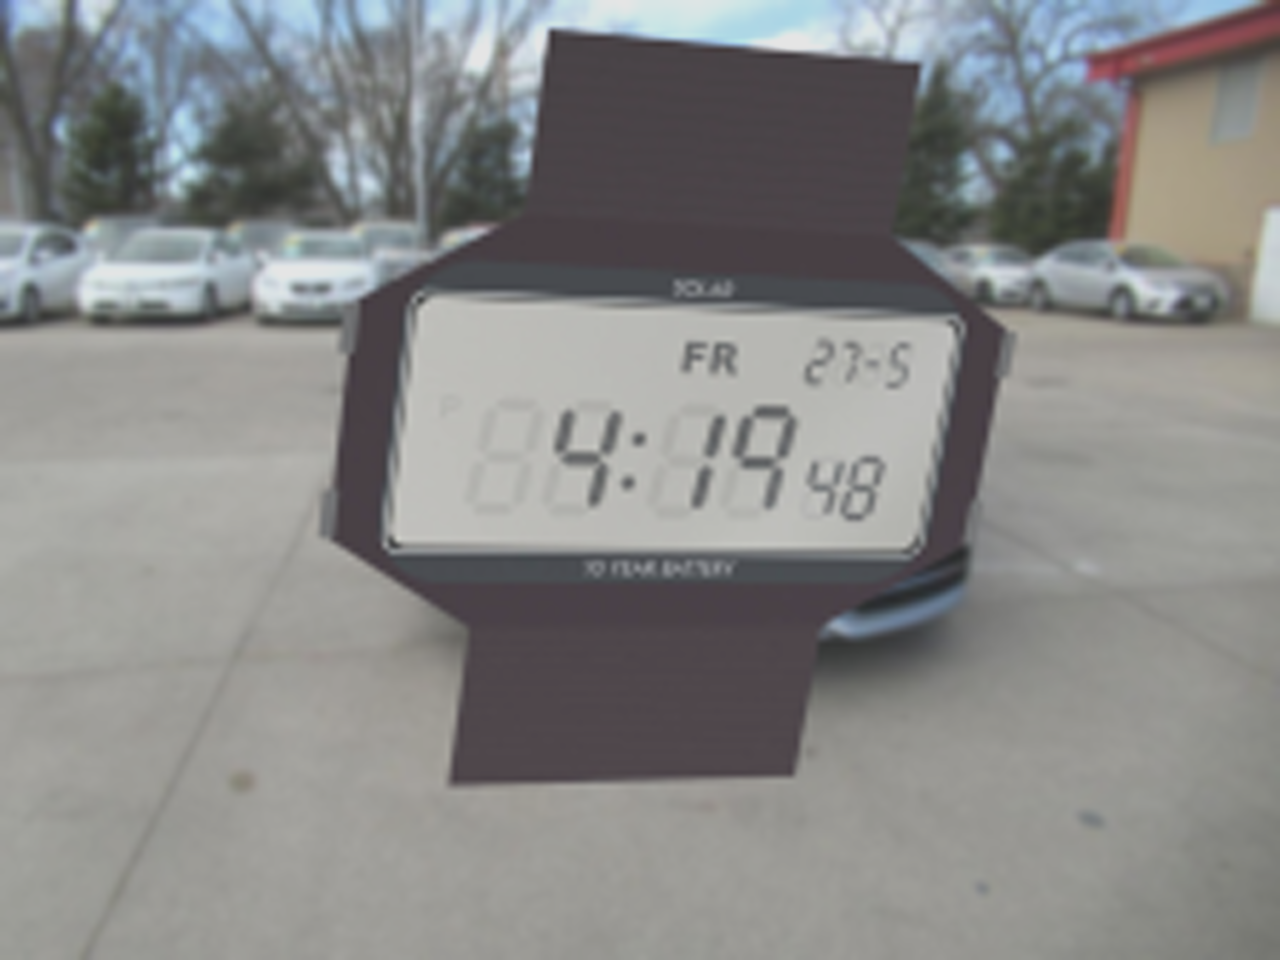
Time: 4h19m48s
